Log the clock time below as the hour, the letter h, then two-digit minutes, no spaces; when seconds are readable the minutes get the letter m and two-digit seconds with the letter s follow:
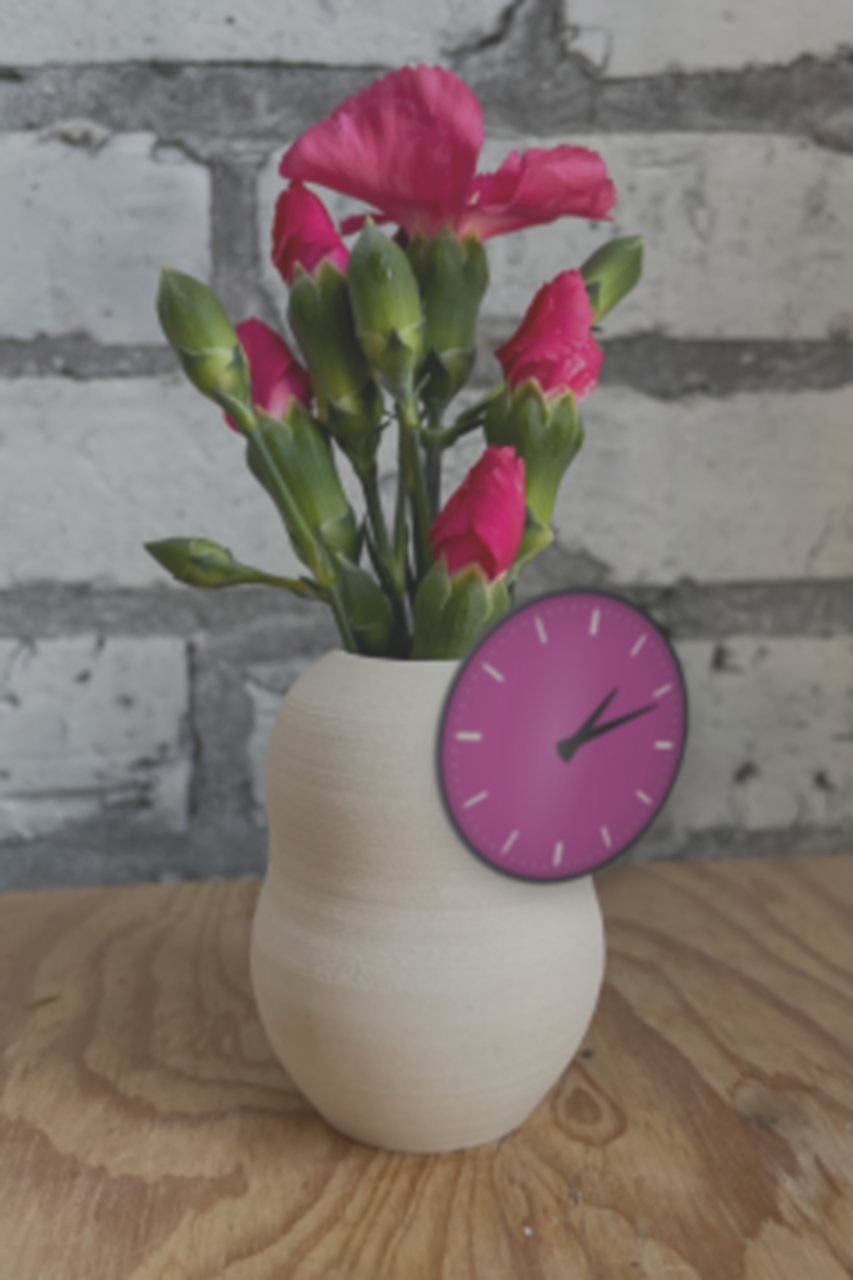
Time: 1h11
